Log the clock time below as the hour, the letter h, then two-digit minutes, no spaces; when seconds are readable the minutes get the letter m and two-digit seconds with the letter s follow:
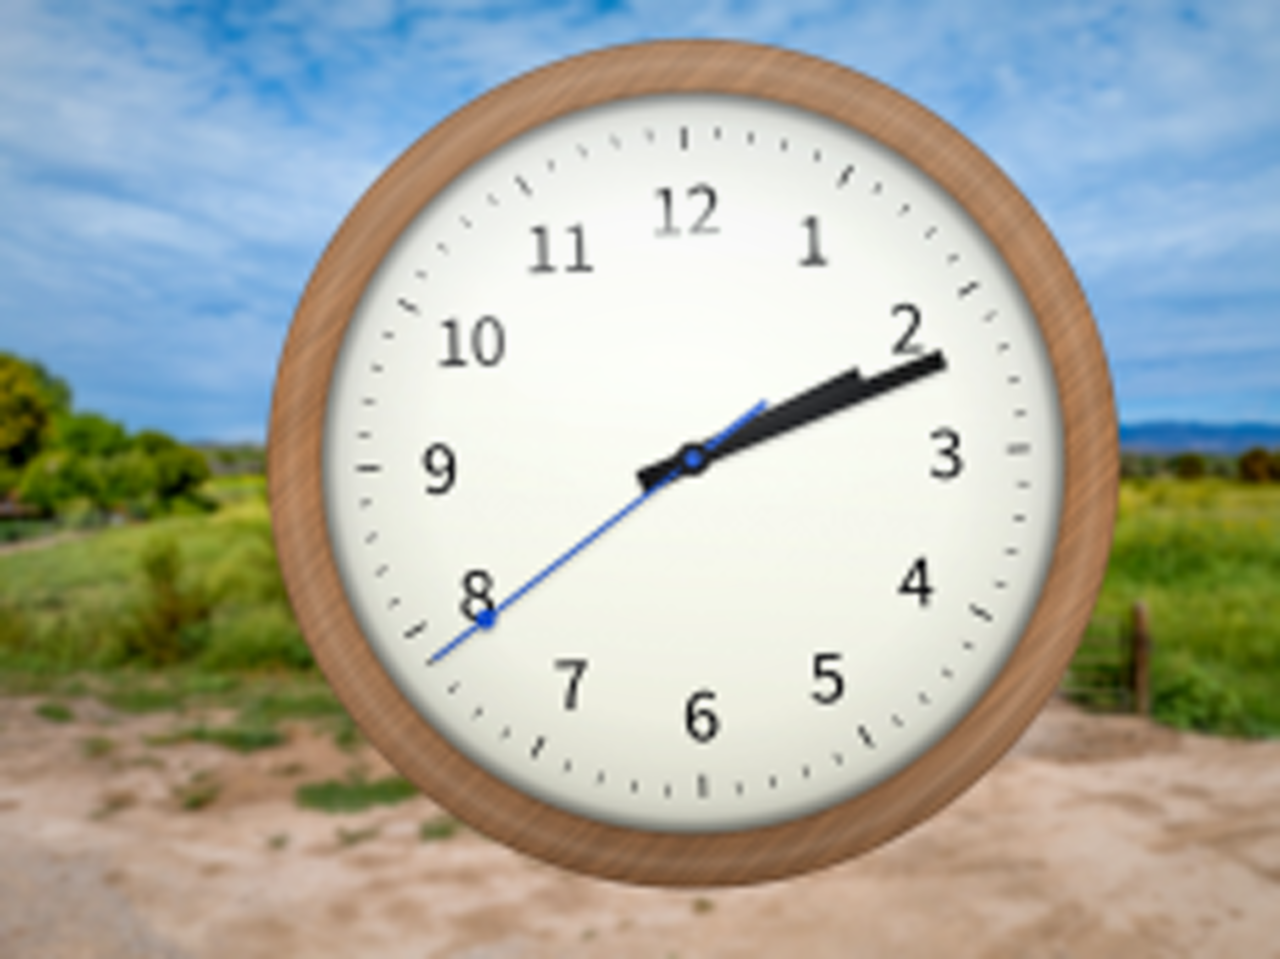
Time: 2h11m39s
